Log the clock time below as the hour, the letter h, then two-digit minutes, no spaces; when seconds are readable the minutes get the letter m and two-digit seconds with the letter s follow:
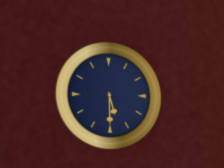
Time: 5h30
